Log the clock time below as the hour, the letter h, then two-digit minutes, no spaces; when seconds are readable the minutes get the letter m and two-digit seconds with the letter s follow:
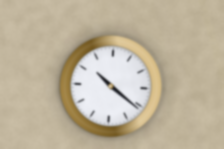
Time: 10h21
